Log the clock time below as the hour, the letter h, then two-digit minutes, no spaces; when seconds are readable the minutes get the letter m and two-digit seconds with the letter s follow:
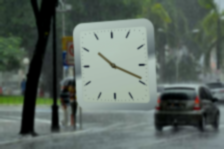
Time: 10h19
